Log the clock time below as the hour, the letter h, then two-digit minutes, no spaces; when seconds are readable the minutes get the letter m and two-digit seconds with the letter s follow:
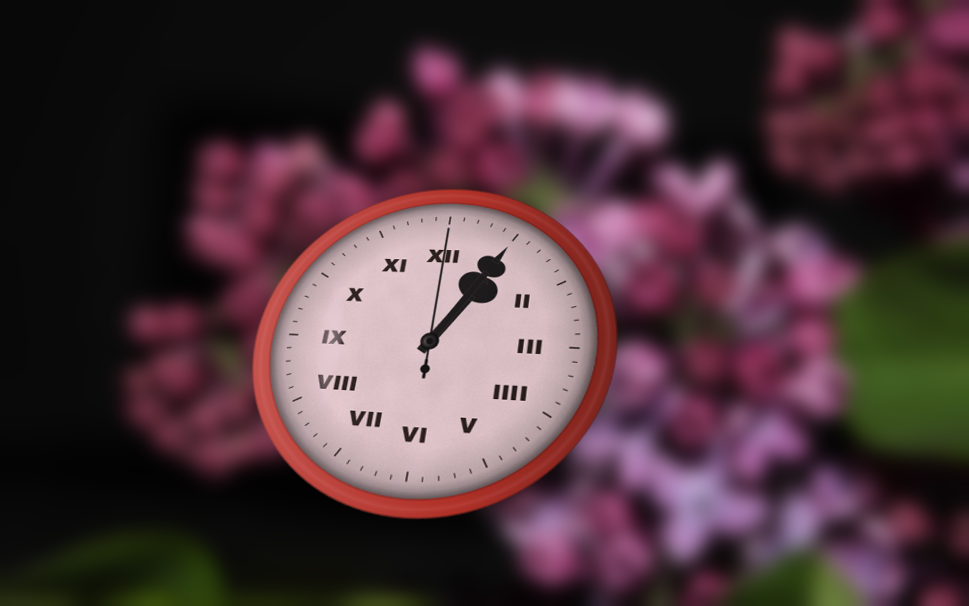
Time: 1h05m00s
